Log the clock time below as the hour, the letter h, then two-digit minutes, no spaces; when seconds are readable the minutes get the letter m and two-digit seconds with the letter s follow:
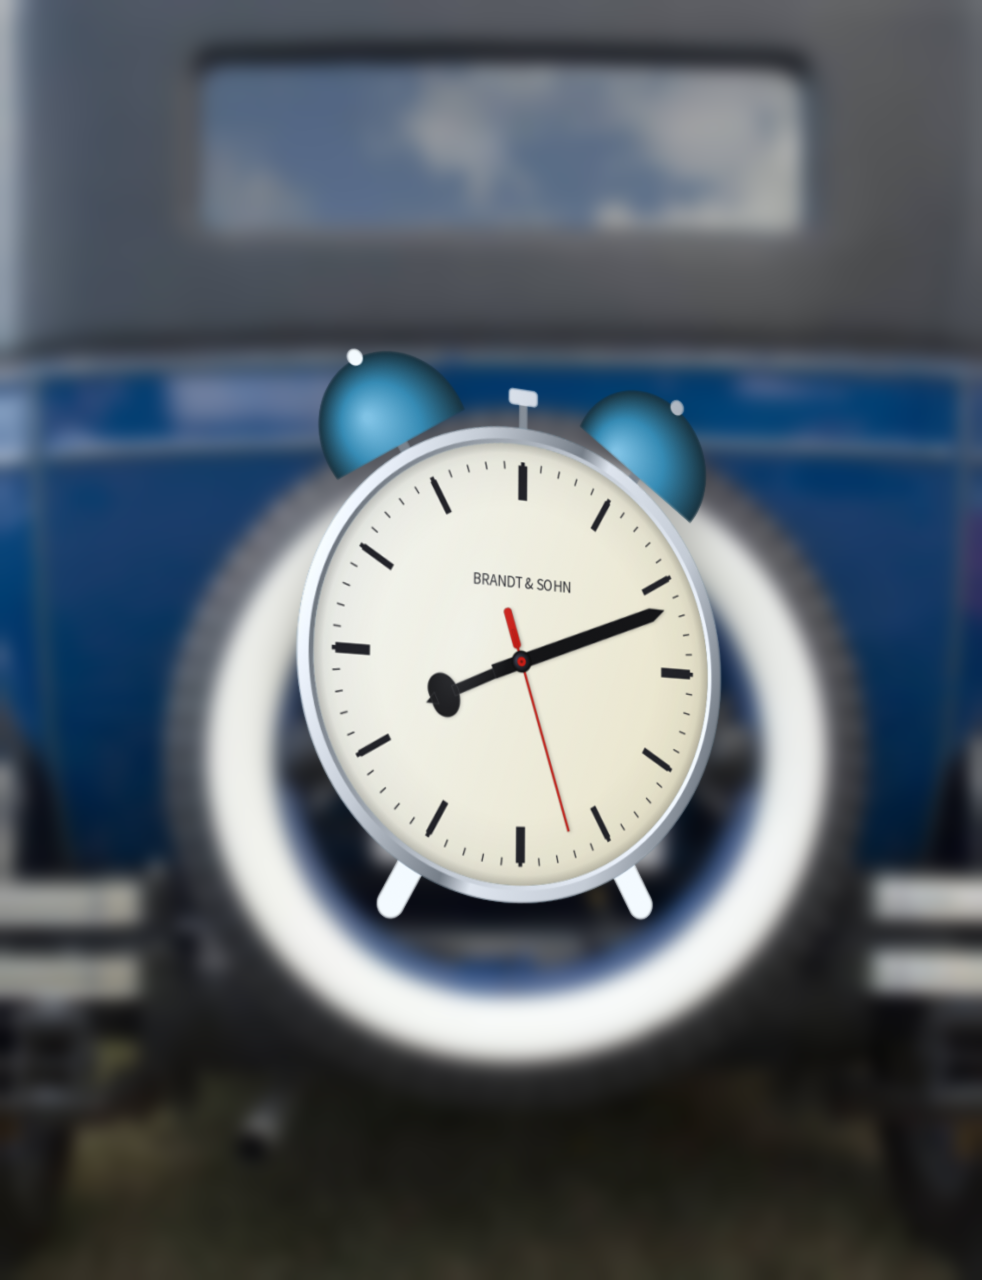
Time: 8h11m27s
